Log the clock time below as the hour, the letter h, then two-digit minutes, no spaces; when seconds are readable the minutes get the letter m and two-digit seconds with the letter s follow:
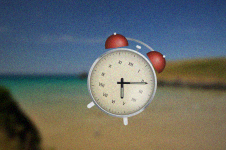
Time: 5h11
